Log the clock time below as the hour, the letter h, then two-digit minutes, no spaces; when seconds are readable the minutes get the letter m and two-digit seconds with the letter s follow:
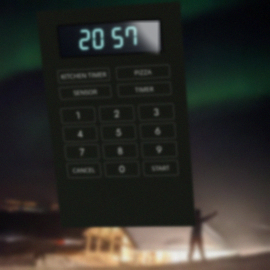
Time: 20h57
